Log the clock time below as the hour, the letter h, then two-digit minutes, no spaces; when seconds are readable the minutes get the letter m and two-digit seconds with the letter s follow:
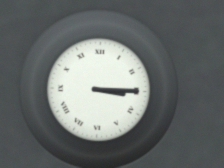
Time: 3h15
